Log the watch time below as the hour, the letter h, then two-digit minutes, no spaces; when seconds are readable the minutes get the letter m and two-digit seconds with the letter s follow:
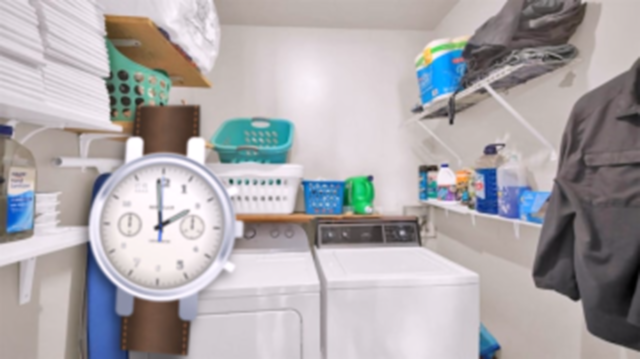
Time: 1h59
